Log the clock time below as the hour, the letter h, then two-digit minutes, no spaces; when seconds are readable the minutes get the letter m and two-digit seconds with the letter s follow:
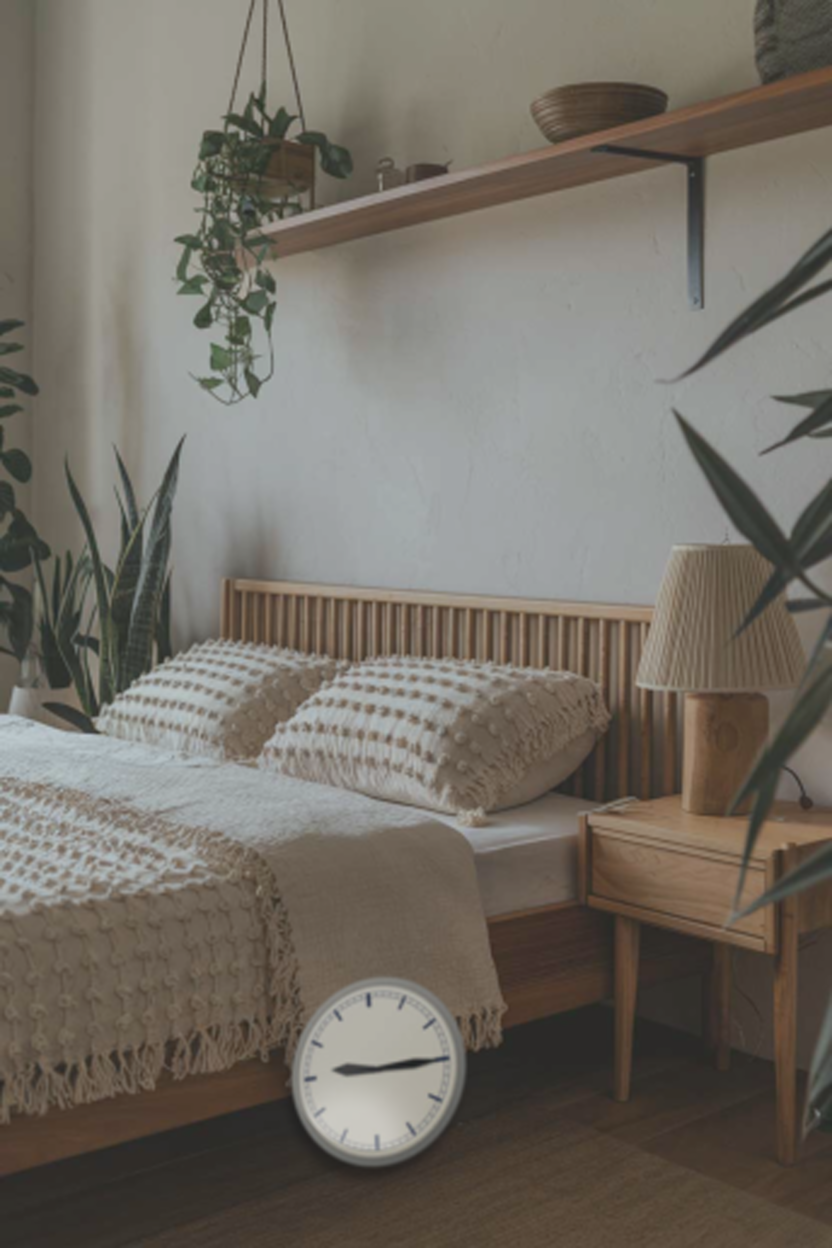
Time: 9h15
